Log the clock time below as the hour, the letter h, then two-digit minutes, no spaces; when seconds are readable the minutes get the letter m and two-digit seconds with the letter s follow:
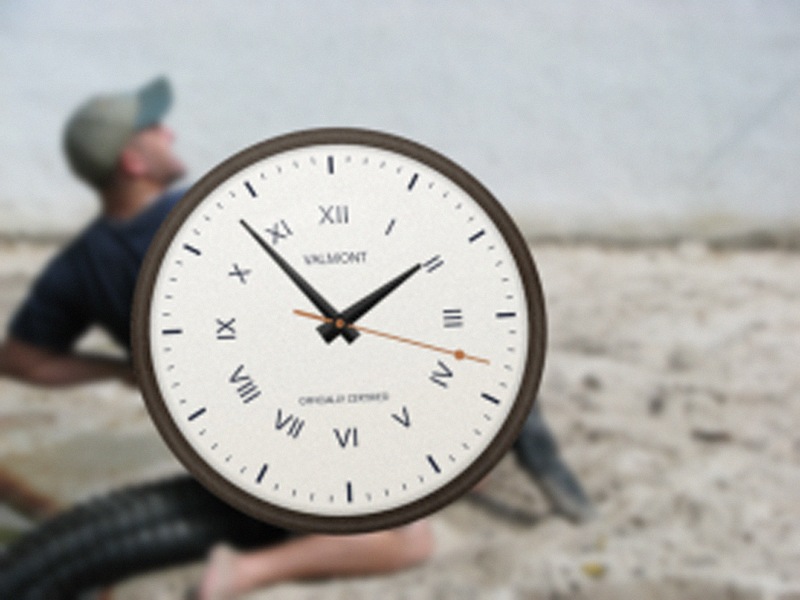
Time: 1h53m18s
